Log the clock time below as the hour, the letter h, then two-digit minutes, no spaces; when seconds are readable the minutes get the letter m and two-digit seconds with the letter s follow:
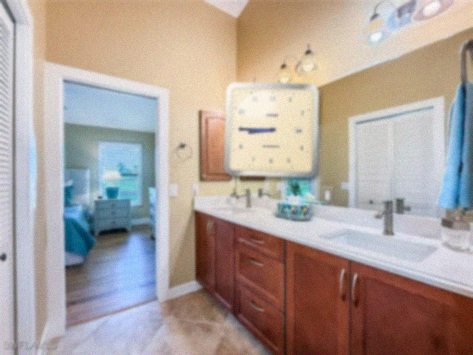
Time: 8h45
